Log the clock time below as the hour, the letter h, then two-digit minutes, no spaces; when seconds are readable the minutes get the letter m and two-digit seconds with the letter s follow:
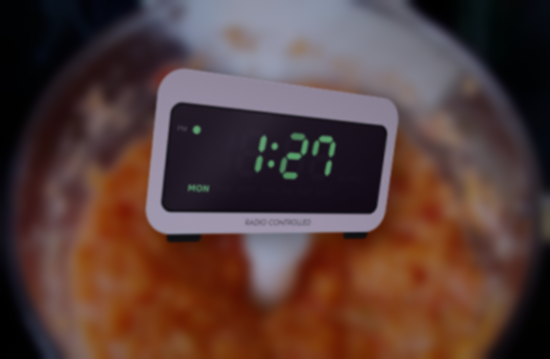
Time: 1h27
